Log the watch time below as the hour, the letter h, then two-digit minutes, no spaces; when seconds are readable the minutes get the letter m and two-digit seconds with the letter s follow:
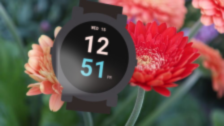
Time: 12h51
